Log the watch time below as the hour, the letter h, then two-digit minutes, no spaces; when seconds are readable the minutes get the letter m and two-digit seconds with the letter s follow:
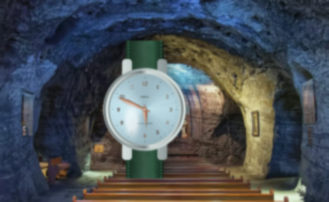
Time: 5h49
